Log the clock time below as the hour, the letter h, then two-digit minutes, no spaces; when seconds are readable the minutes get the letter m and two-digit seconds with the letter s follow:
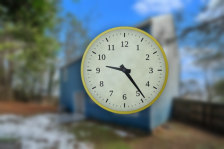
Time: 9h24
